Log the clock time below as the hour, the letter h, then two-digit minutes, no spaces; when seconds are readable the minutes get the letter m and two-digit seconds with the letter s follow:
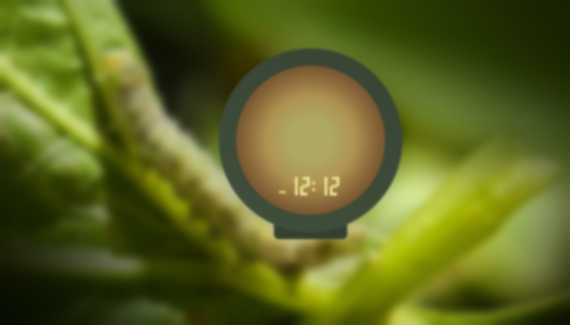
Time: 12h12
